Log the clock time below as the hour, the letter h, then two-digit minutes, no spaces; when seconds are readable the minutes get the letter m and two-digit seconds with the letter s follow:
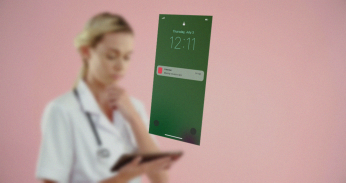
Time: 12h11
